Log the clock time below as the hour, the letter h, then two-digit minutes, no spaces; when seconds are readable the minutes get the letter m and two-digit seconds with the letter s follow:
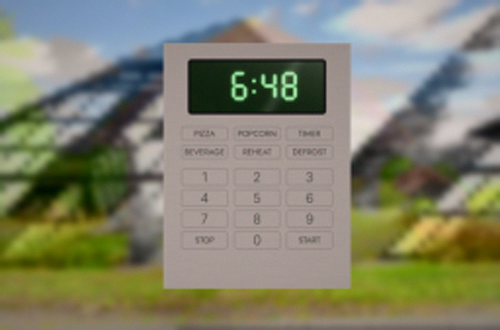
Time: 6h48
